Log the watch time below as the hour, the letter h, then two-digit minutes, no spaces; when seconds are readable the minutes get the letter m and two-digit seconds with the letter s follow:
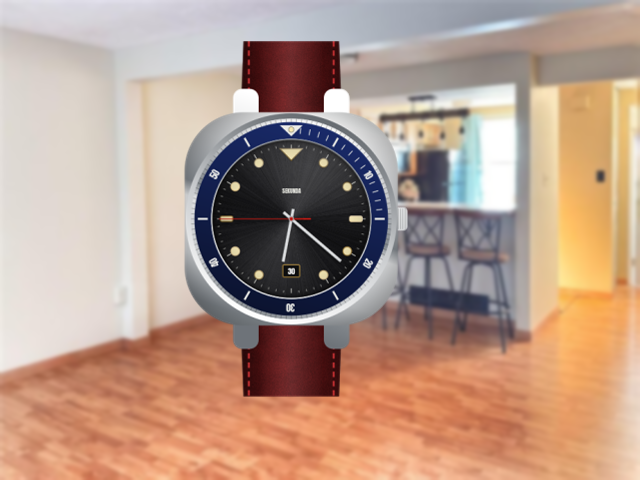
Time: 6h21m45s
